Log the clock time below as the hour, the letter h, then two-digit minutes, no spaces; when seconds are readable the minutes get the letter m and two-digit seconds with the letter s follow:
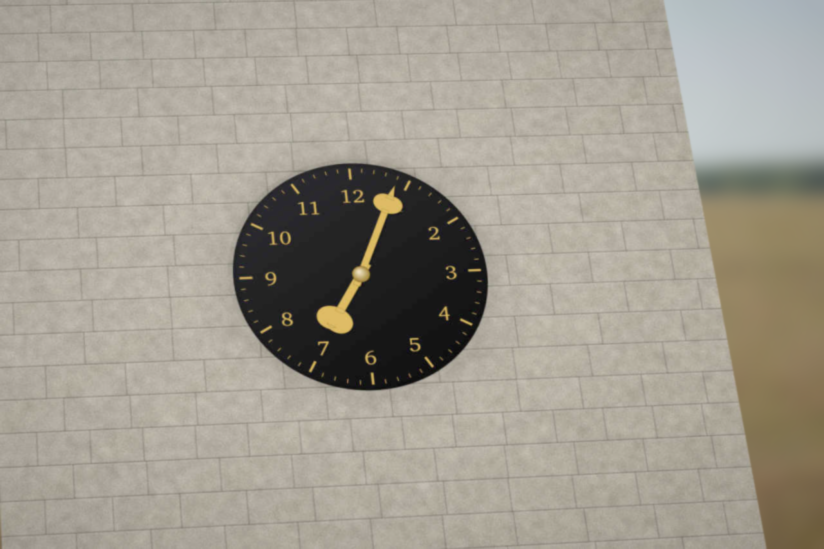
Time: 7h04
